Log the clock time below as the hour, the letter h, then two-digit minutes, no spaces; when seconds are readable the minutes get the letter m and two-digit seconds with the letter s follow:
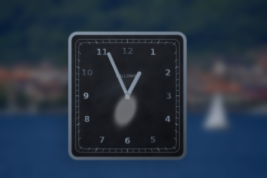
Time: 12h56
